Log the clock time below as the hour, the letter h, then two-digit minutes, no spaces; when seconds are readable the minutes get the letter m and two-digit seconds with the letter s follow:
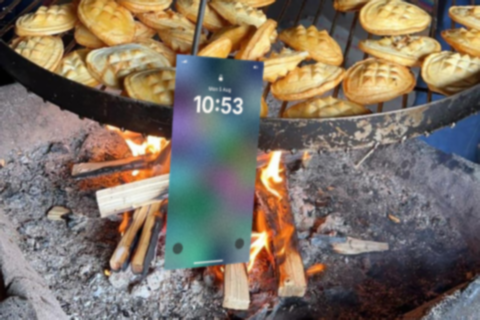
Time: 10h53
